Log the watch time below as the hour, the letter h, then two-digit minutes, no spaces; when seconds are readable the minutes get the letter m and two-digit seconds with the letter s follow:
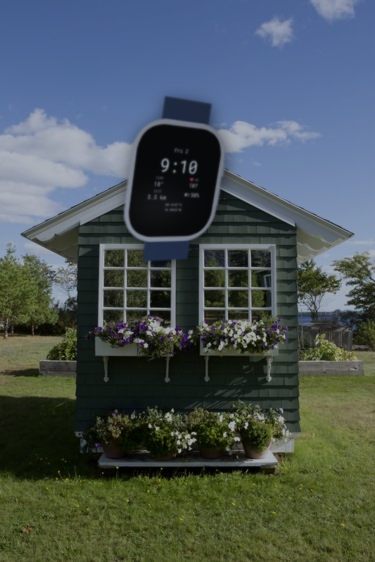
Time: 9h10
